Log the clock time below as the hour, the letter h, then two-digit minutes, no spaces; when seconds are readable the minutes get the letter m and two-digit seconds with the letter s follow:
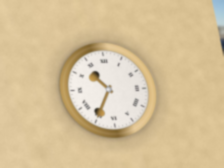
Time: 10h35
